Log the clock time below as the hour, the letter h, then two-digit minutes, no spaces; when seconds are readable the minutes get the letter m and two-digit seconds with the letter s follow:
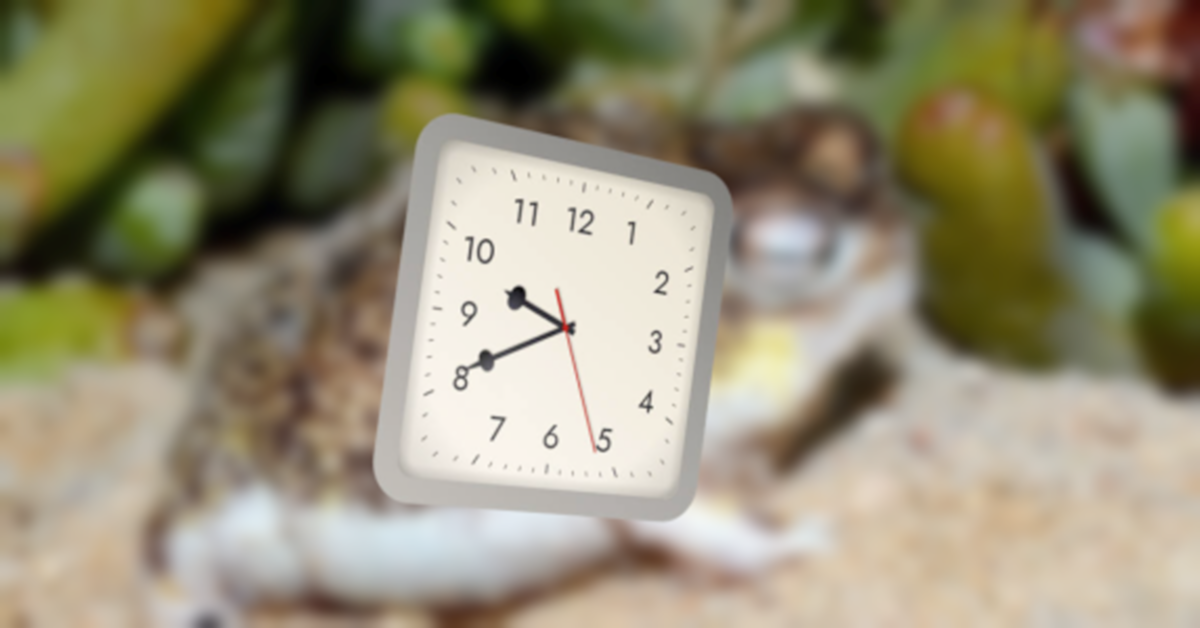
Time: 9h40m26s
